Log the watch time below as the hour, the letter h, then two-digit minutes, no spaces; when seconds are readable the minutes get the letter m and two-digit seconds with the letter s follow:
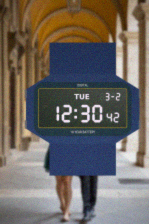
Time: 12h30m42s
